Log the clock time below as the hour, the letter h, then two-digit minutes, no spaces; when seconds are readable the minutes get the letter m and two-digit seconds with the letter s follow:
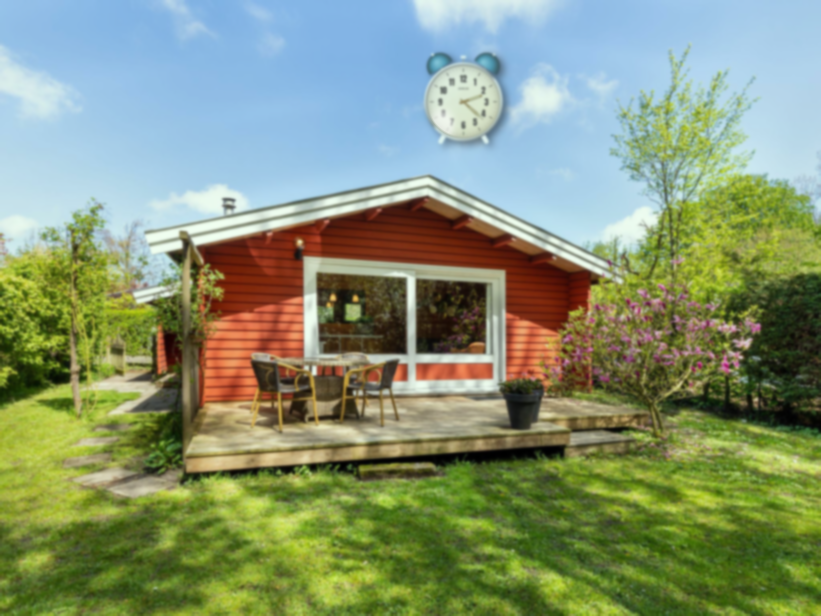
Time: 2h22
